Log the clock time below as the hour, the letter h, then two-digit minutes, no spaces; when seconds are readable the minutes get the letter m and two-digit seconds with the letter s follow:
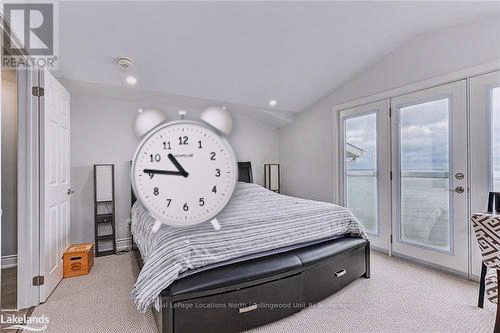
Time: 10h46
